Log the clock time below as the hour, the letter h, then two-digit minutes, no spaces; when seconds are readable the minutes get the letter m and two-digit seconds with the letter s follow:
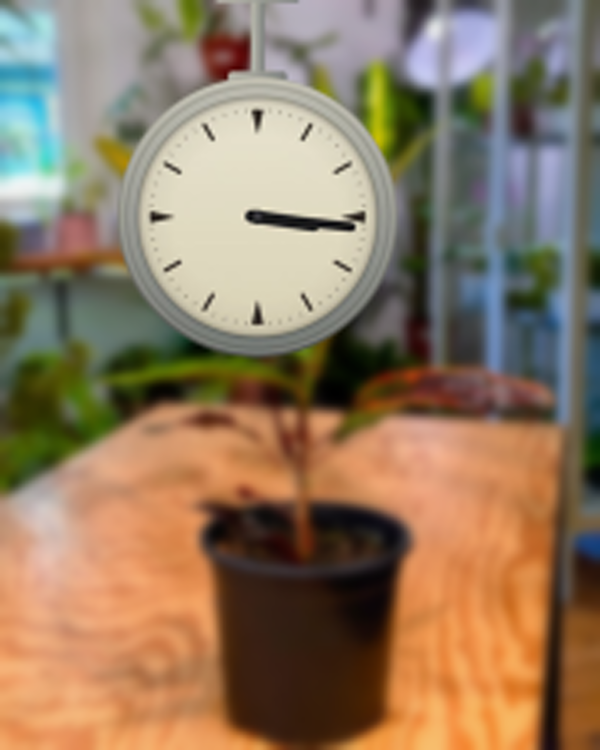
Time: 3h16
